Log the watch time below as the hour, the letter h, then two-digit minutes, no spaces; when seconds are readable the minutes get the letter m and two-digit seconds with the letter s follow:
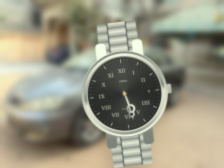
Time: 5h28
